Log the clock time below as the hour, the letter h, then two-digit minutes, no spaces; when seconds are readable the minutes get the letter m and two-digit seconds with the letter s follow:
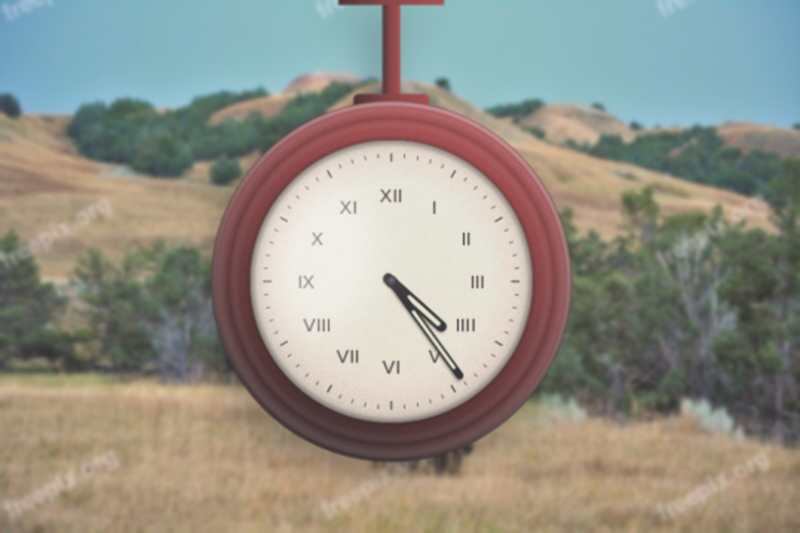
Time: 4h24
